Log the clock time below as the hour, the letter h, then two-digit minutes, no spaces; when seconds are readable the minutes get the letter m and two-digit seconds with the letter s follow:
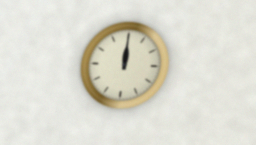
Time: 12h00
